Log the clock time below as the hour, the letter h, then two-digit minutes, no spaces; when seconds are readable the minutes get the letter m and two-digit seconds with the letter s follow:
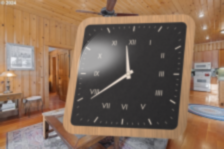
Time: 11h39
